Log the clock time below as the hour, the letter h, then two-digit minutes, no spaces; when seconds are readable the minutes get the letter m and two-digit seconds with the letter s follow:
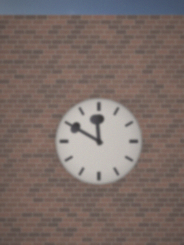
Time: 11h50
